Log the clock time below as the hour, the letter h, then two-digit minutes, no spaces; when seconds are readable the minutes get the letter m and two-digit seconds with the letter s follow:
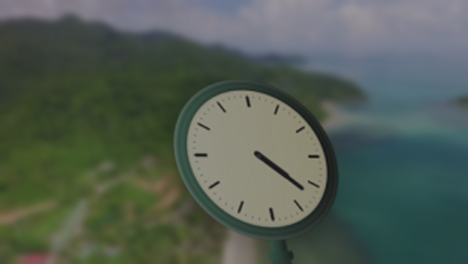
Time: 4h22
